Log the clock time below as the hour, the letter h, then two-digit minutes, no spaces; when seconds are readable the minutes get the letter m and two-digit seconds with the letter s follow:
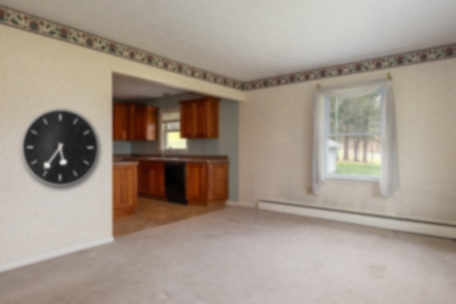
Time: 5h36
